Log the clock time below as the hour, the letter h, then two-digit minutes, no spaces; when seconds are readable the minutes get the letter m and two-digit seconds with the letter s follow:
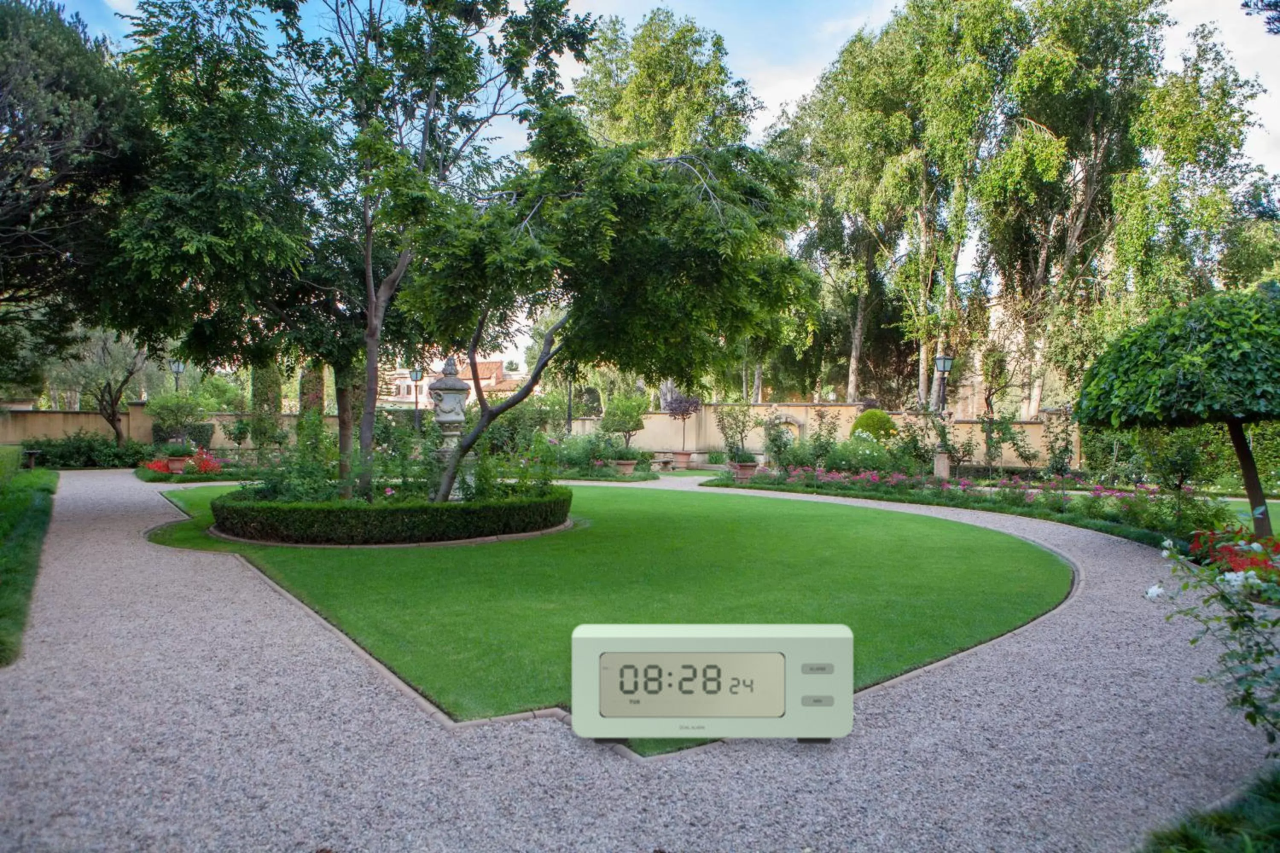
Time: 8h28m24s
